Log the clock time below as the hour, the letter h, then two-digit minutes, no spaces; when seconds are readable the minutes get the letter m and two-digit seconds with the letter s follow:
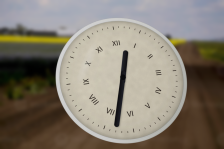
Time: 12h33
